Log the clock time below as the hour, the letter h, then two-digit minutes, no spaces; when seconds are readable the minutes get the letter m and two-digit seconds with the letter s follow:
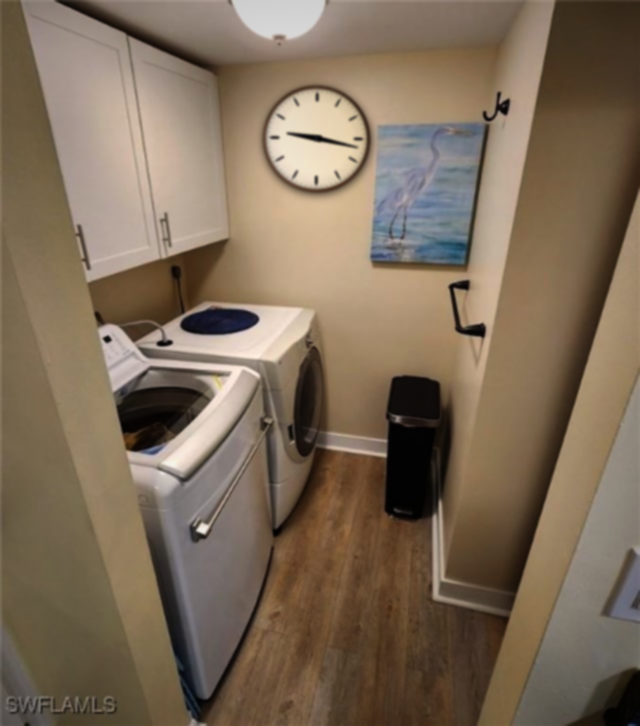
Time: 9h17
